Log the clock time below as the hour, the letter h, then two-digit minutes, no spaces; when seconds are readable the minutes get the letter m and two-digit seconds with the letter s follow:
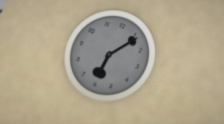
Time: 6h06
